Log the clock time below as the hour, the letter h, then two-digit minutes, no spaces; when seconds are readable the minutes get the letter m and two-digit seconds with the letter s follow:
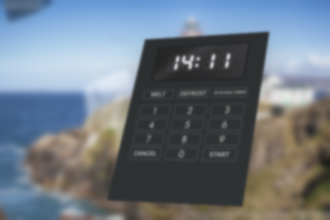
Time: 14h11
